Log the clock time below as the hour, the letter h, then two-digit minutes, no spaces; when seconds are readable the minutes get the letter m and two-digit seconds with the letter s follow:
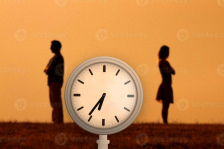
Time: 6h36
